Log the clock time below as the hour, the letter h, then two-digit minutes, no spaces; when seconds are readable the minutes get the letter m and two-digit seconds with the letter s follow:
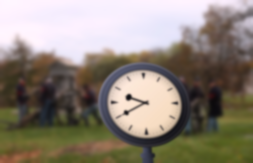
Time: 9h40
